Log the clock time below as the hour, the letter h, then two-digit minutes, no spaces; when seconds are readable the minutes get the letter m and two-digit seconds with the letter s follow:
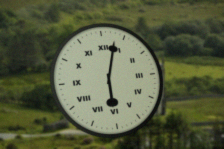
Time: 6h03
